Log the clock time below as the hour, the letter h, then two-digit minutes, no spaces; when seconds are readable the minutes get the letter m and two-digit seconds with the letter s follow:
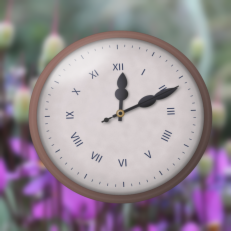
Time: 12h11m11s
